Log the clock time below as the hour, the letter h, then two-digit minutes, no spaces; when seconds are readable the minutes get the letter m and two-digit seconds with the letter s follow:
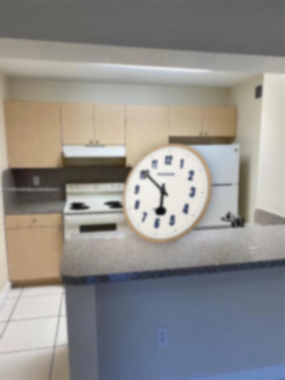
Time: 5h51
